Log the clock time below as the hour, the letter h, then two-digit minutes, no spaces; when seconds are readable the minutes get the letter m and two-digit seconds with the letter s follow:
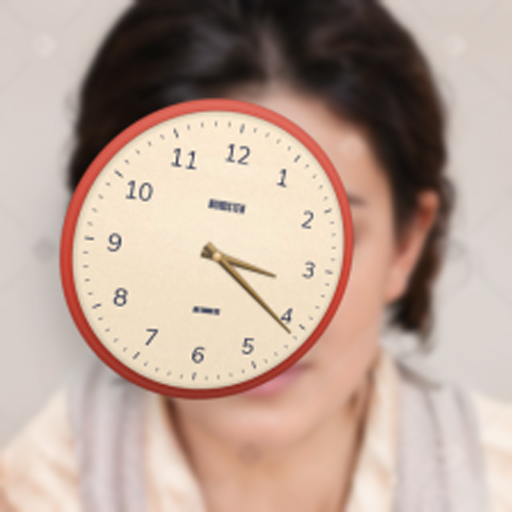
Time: 3h21
